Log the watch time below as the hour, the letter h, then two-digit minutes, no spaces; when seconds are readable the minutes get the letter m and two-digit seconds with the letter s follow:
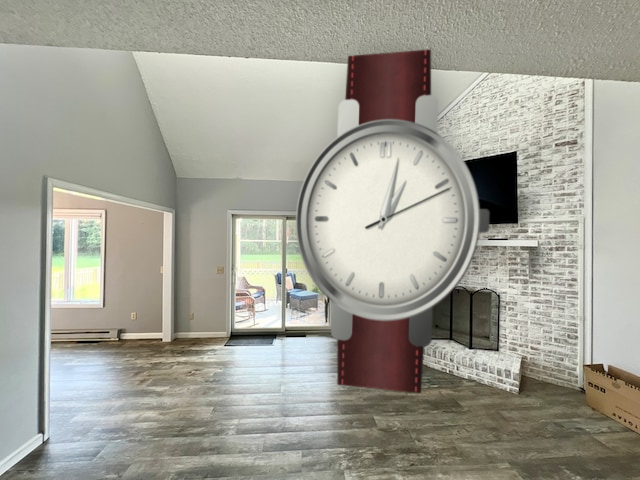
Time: 1h02m11s
